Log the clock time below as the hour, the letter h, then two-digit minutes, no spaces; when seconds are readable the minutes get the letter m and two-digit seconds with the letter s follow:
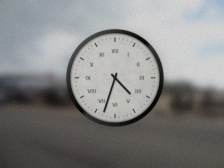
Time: 4h33
